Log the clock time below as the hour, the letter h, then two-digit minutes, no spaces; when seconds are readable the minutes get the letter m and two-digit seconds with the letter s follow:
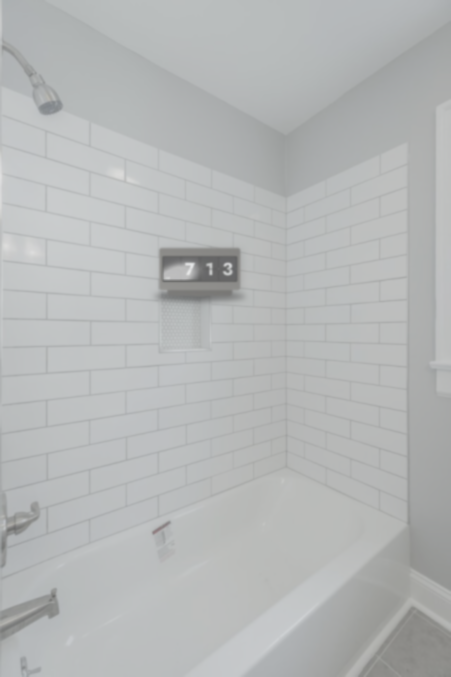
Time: 7h13
